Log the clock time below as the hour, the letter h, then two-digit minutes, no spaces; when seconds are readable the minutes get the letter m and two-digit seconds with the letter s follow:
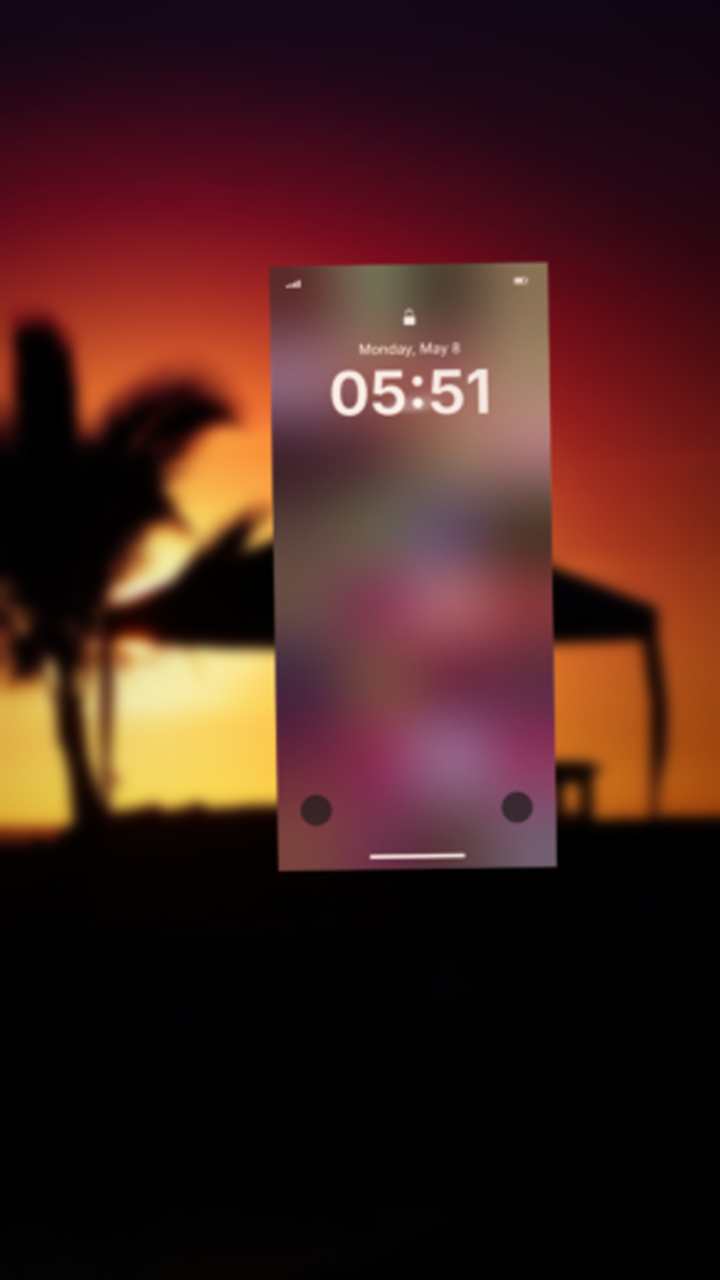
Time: 5h51
